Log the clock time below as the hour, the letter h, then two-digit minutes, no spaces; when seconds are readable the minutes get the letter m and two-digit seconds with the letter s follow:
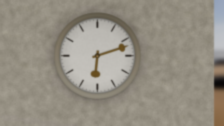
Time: 6h12
